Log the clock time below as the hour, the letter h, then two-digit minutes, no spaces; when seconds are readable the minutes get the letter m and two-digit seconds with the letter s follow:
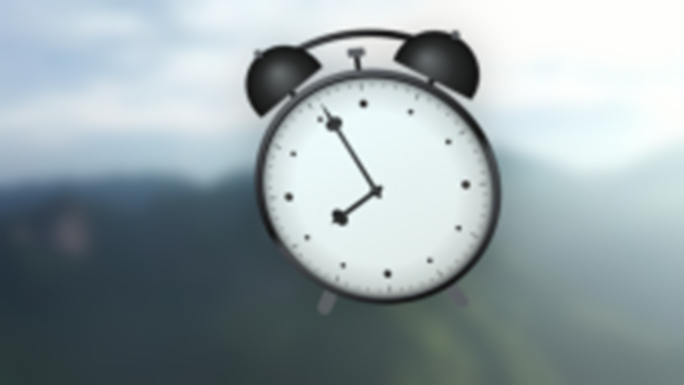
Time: 7h56
